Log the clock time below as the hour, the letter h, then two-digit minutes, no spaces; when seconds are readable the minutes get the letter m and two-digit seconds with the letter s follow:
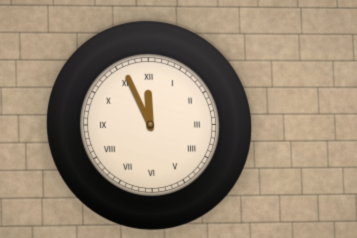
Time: 11h56
